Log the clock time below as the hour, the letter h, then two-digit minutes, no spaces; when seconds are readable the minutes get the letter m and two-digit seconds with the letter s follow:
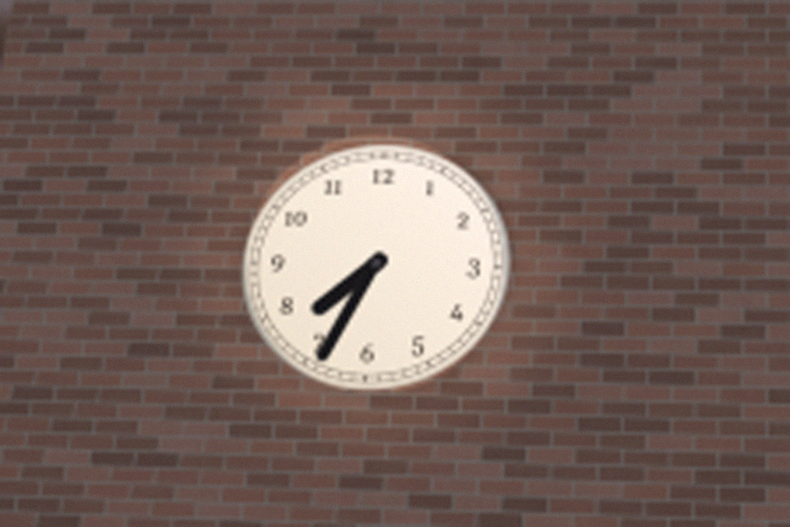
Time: 7h34
